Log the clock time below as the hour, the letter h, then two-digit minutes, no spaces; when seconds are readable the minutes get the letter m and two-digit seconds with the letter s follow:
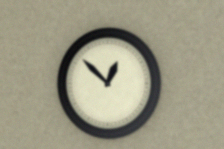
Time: 12h52
